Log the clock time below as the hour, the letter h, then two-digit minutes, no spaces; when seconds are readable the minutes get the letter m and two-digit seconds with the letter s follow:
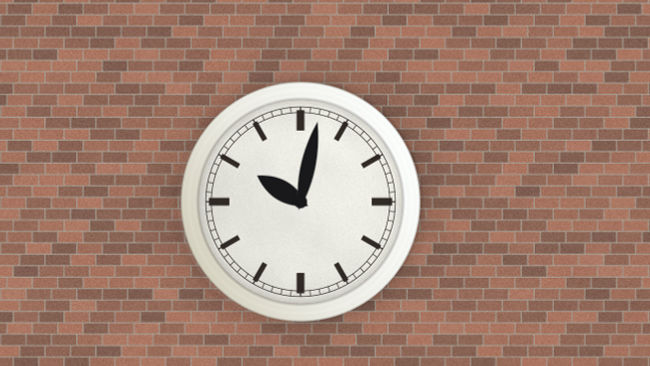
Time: 10h02
